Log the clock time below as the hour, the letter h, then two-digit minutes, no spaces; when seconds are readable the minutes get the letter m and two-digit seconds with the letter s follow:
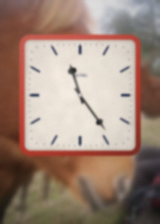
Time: 11h24
